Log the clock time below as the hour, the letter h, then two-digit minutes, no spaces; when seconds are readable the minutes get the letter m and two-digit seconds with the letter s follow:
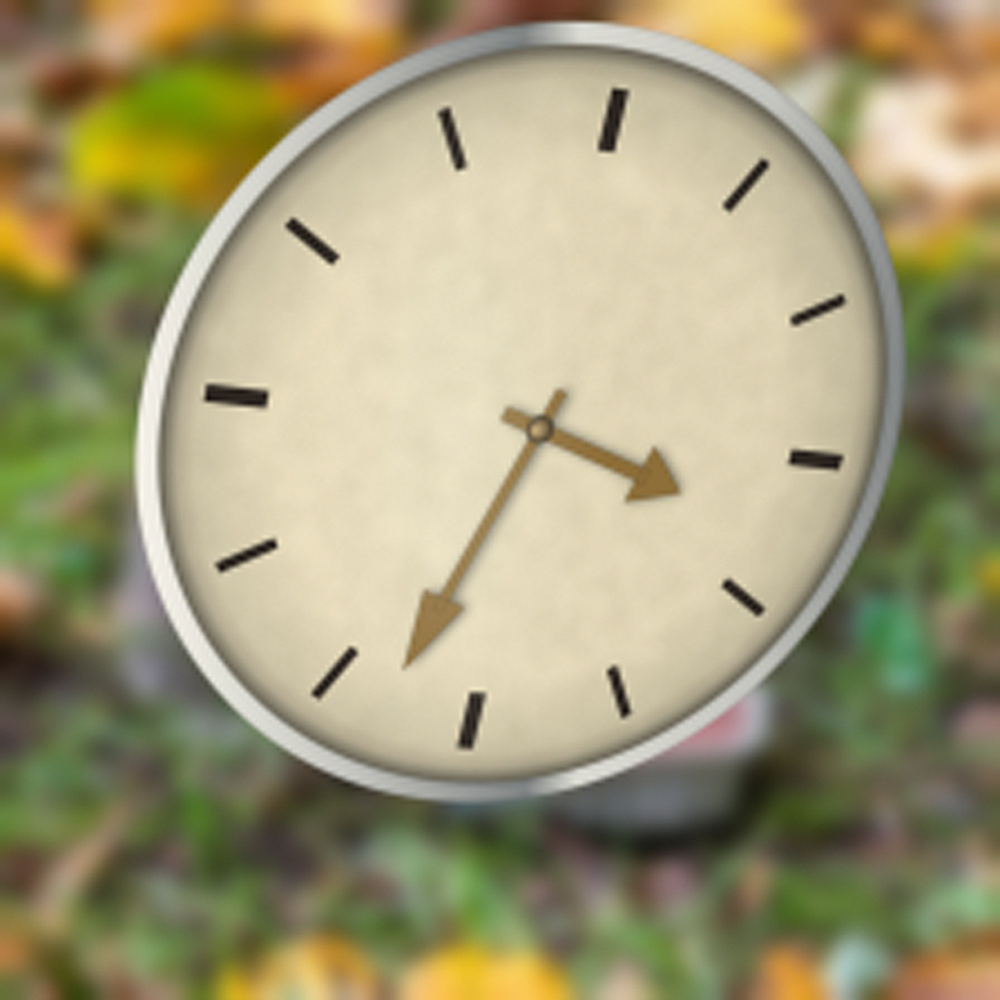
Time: 3h33
